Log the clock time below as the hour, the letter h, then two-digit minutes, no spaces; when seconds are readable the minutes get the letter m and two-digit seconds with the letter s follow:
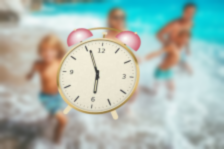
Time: 5h56
